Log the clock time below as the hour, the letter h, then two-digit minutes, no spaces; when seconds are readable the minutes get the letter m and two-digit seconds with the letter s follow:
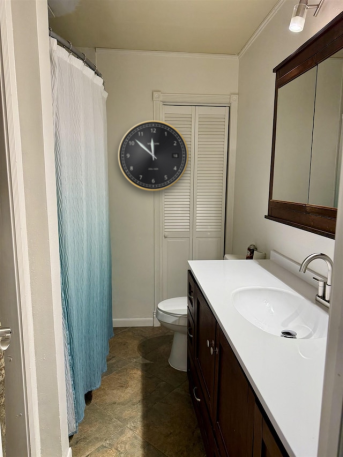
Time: 11h52
